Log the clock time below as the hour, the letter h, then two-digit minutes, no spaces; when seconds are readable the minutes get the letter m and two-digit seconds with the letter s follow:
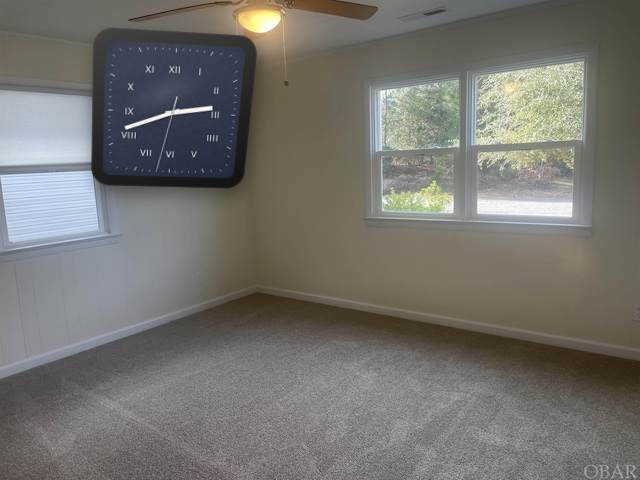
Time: 2h41m32s
